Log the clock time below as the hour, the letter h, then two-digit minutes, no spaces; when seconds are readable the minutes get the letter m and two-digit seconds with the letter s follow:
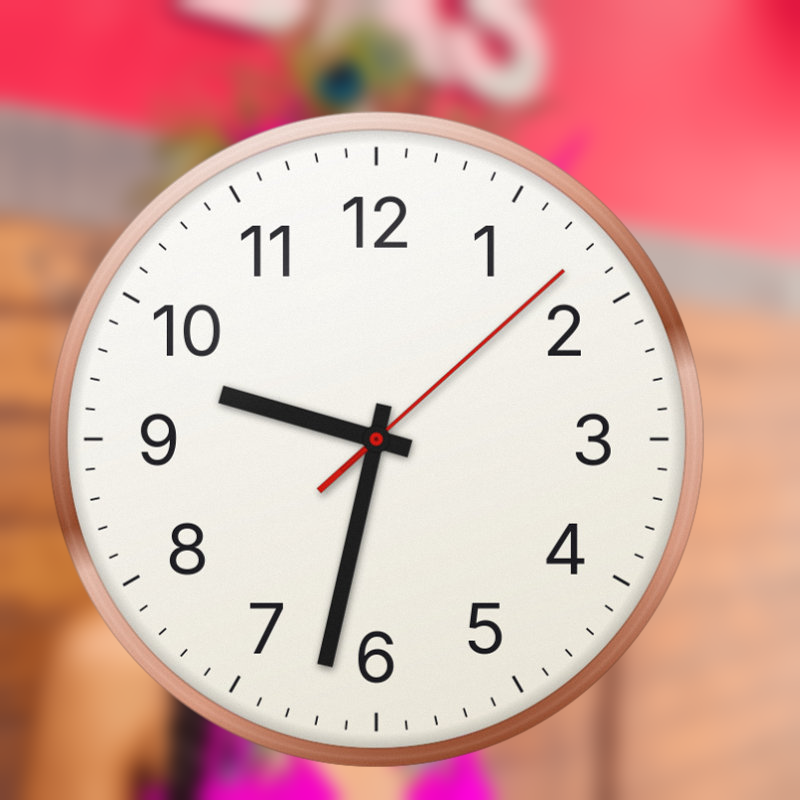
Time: 9h32m08s
